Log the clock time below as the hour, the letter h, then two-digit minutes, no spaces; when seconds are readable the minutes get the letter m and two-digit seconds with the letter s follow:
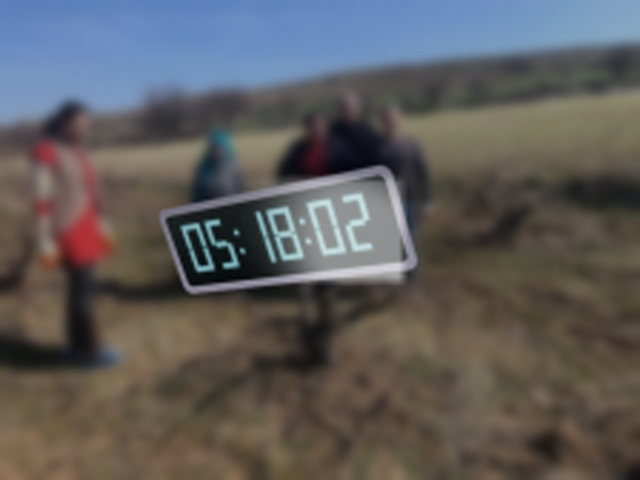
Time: 5h18m02s
